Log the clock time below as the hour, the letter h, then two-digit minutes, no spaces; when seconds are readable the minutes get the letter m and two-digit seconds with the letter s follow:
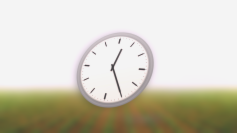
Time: 12h25
